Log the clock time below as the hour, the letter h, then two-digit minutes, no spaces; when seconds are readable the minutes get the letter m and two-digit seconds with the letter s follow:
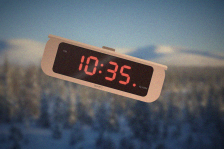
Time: 10h35
